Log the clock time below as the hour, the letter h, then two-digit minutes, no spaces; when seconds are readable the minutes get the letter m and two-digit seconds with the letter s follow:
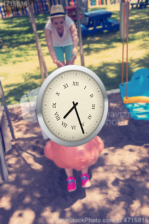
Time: 7h26
